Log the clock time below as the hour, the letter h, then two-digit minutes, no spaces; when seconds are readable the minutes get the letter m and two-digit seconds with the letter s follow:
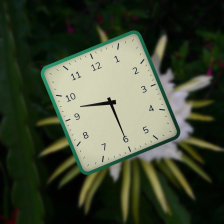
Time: 9h30
